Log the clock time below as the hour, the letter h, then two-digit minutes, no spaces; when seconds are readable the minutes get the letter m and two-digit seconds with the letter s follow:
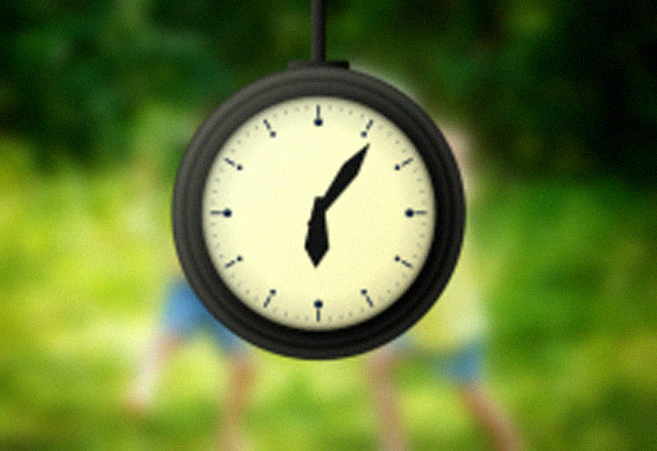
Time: 6h06
